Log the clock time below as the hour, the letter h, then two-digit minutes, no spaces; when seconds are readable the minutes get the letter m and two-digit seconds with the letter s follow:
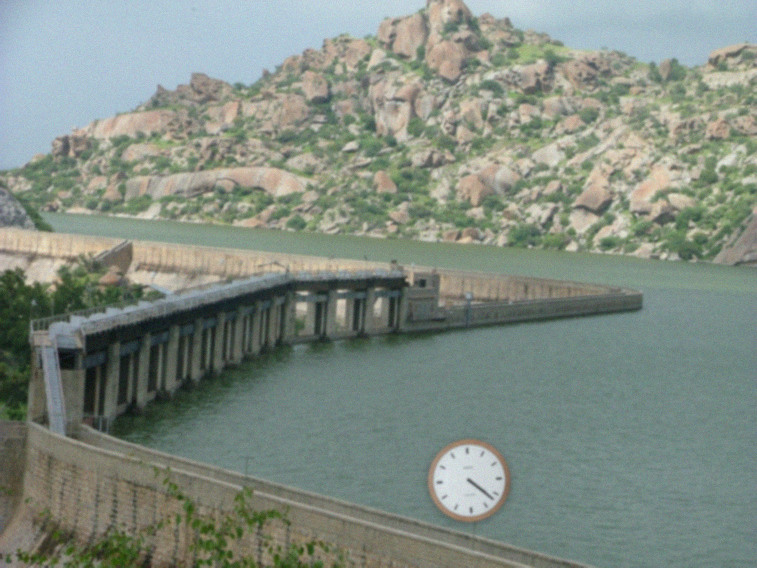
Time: 4h22
